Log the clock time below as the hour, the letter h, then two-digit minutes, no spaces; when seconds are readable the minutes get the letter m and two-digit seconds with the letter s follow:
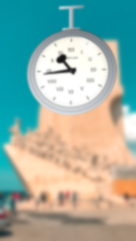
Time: 10h44
